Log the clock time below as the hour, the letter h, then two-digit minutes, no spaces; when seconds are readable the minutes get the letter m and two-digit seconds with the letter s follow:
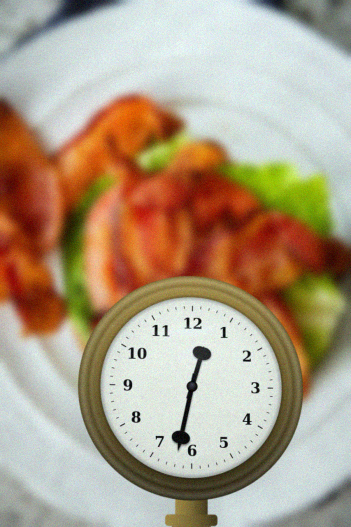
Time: 12h32
